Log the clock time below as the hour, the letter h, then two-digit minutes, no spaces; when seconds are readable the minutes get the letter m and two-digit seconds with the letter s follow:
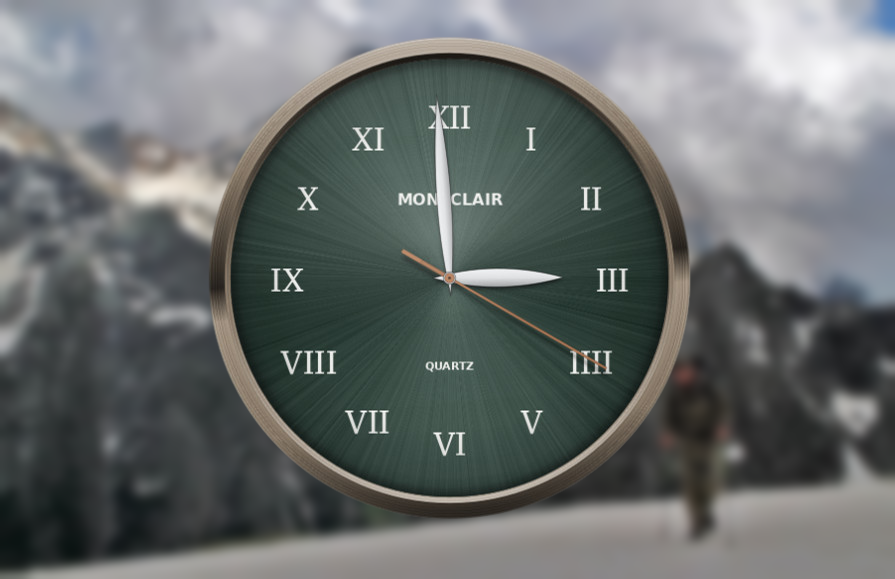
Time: 2h59m20s
